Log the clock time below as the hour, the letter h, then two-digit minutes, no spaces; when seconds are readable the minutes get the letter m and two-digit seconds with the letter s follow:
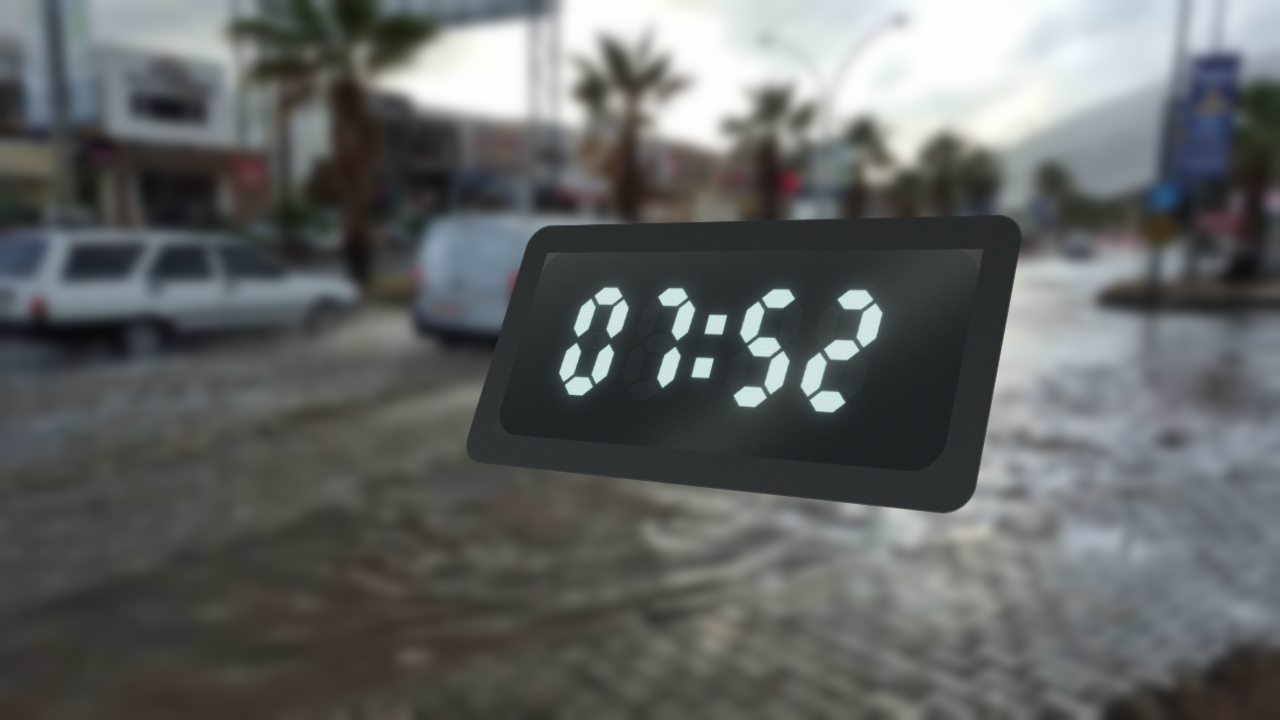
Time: 7h52
